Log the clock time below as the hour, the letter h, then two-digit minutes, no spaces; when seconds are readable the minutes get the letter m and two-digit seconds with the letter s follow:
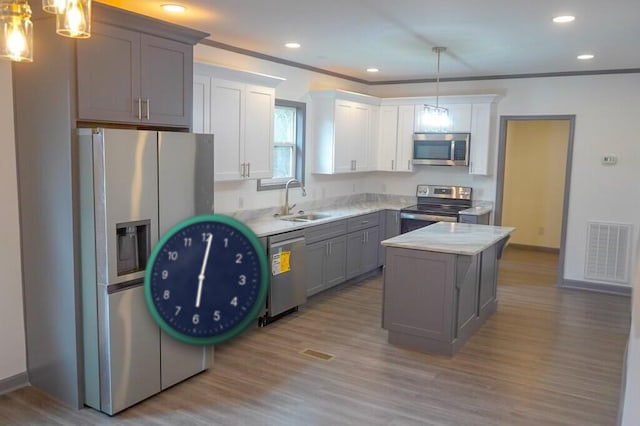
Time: 6h01
